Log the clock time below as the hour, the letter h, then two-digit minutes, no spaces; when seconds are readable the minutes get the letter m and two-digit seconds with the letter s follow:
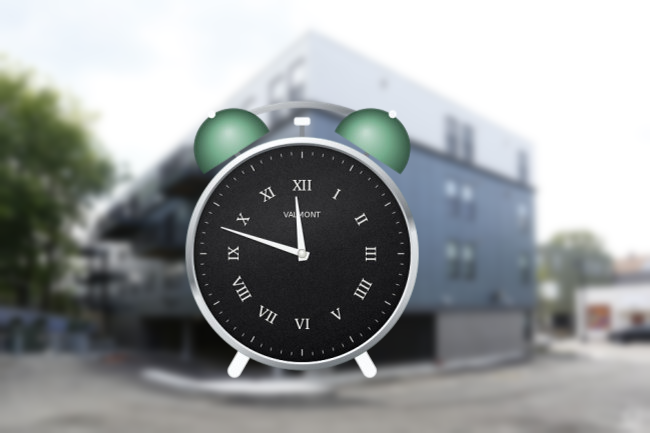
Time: 11h48
